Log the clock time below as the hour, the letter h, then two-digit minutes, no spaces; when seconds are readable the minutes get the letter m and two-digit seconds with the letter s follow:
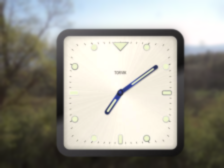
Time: 7h09
